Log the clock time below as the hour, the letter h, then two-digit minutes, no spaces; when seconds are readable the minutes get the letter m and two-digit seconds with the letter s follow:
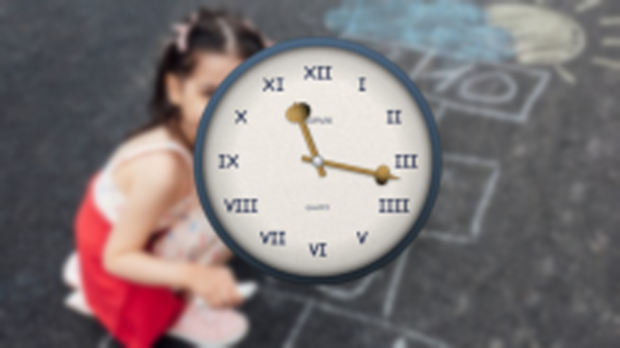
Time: 11h17
